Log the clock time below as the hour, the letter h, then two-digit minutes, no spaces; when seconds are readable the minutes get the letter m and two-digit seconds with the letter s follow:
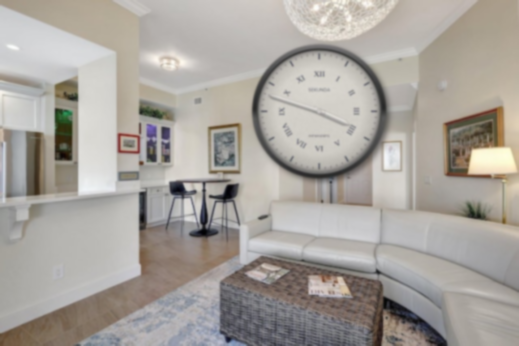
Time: 3h48
